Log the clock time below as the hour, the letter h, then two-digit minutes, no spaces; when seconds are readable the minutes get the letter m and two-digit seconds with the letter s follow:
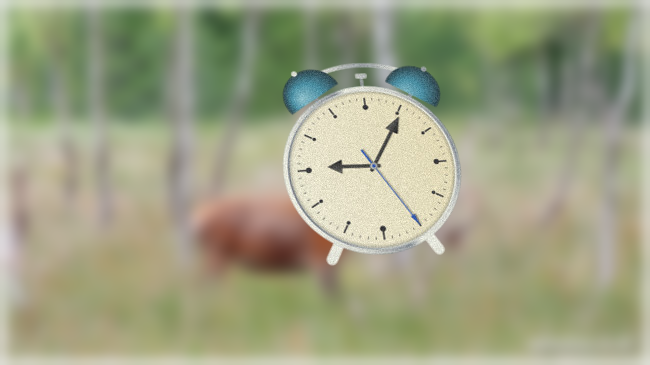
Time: 9h05m25s
